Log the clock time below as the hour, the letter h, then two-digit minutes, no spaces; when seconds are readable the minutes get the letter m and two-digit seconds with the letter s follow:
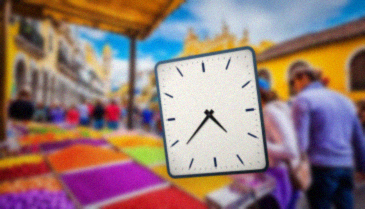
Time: 4h38
